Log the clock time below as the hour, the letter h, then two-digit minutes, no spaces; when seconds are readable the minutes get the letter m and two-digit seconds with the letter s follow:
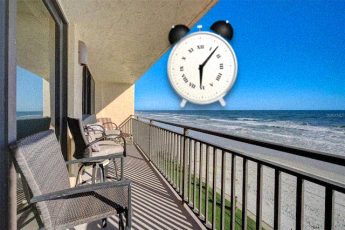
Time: 6h07
